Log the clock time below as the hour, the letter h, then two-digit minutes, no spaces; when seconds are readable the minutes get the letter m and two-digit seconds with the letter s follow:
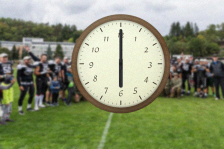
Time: 6h00
